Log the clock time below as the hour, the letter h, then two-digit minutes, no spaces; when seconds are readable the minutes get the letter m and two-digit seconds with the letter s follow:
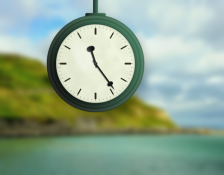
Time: 11h24
